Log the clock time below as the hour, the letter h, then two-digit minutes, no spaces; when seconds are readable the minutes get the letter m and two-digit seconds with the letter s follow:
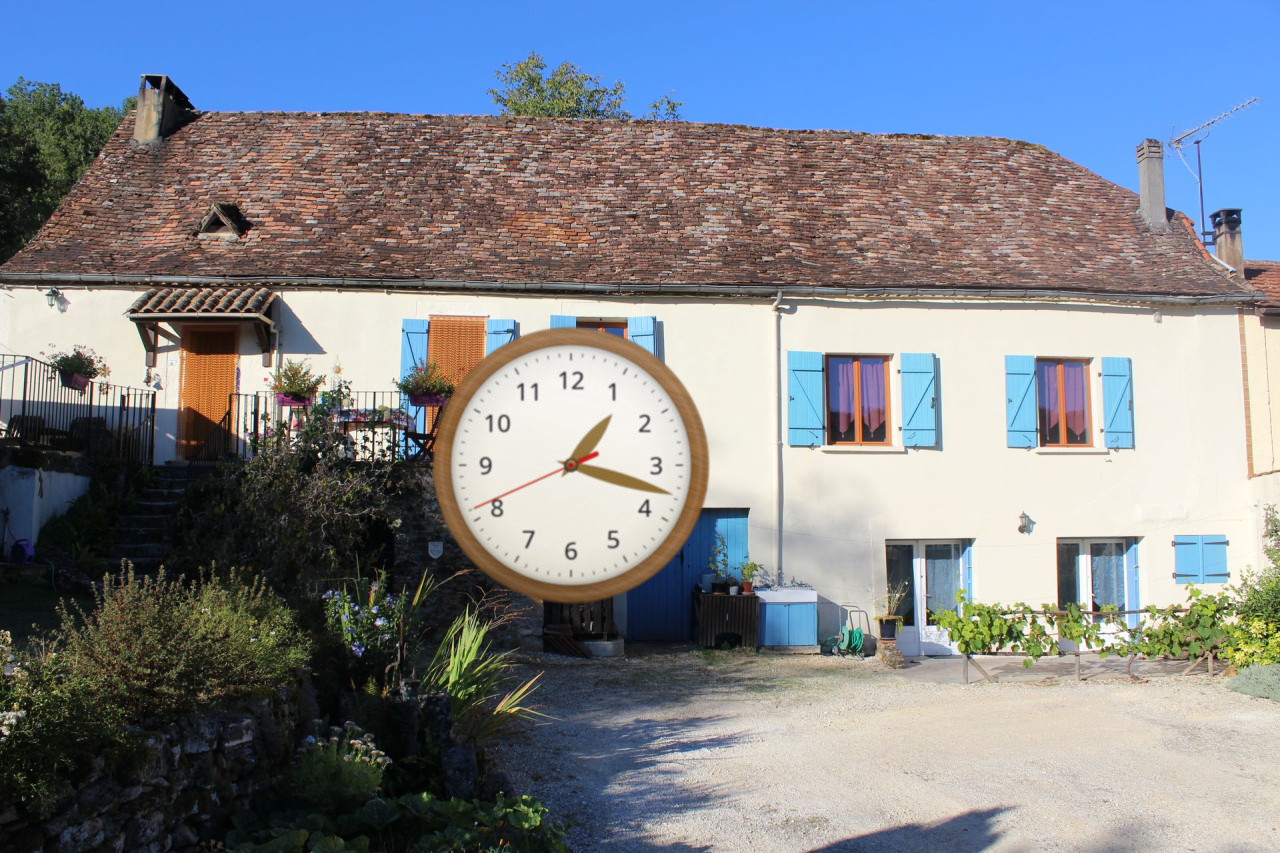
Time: 1h17m41s
